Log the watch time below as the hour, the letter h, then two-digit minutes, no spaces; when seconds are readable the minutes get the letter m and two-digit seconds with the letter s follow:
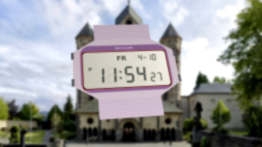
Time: 11h54
